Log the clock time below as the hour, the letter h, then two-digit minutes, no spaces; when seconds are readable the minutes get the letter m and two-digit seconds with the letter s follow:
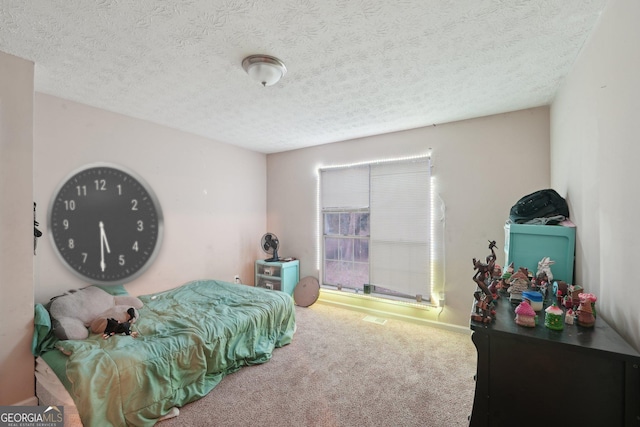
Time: 5h30
